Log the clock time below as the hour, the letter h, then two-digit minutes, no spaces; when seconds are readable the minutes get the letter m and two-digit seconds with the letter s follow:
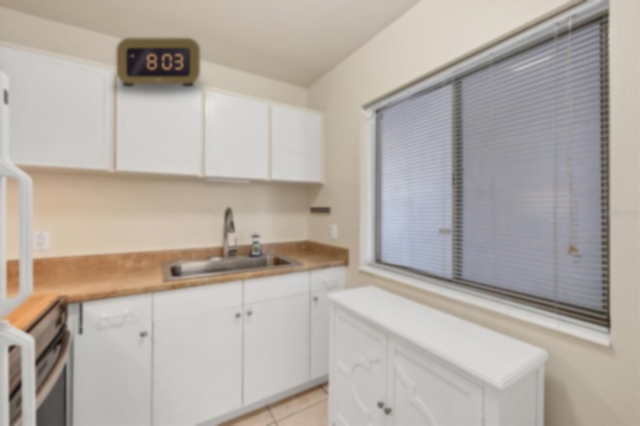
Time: 8h03
